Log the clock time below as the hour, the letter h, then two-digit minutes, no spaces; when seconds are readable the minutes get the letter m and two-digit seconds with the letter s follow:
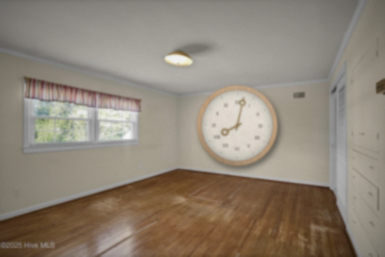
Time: 8h02
